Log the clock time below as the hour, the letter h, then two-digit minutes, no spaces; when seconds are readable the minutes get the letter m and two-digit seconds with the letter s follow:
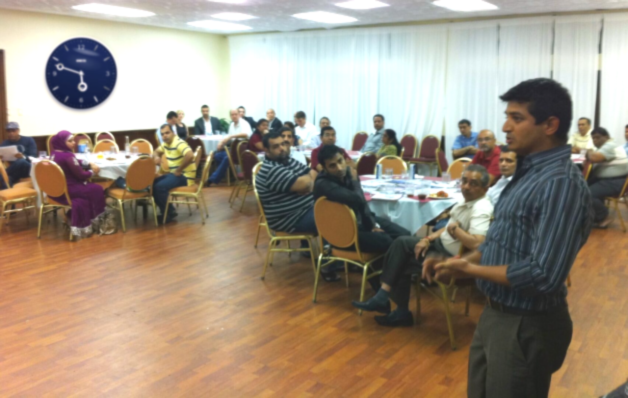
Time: 5h48
